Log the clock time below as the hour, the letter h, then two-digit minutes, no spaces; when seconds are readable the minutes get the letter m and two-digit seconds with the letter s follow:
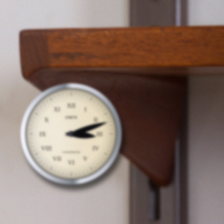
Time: 3h12
